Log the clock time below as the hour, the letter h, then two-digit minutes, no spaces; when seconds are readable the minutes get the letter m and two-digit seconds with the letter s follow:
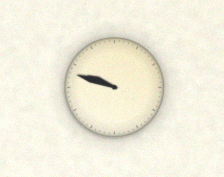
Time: 9h48
